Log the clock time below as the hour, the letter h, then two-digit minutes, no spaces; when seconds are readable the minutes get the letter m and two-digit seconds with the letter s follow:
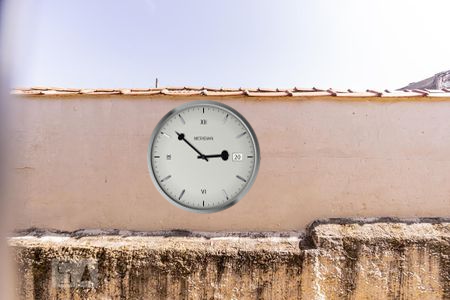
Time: 2h52
